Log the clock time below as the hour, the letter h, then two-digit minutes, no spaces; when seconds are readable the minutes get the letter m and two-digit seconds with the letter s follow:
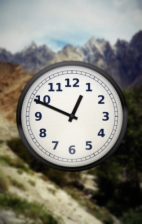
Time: 12h49
